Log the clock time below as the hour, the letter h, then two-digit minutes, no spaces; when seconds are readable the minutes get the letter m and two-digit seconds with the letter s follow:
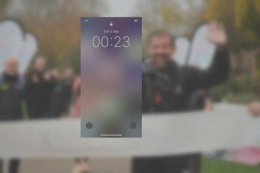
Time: 0h23
